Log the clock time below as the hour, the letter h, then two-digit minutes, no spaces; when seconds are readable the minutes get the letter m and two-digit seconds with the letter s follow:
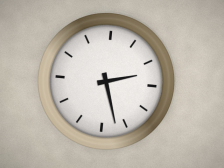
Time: 2h27
